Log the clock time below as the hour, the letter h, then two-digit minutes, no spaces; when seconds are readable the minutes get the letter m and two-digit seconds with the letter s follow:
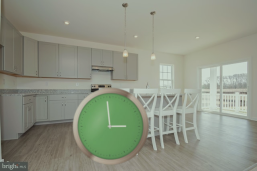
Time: 2h59
